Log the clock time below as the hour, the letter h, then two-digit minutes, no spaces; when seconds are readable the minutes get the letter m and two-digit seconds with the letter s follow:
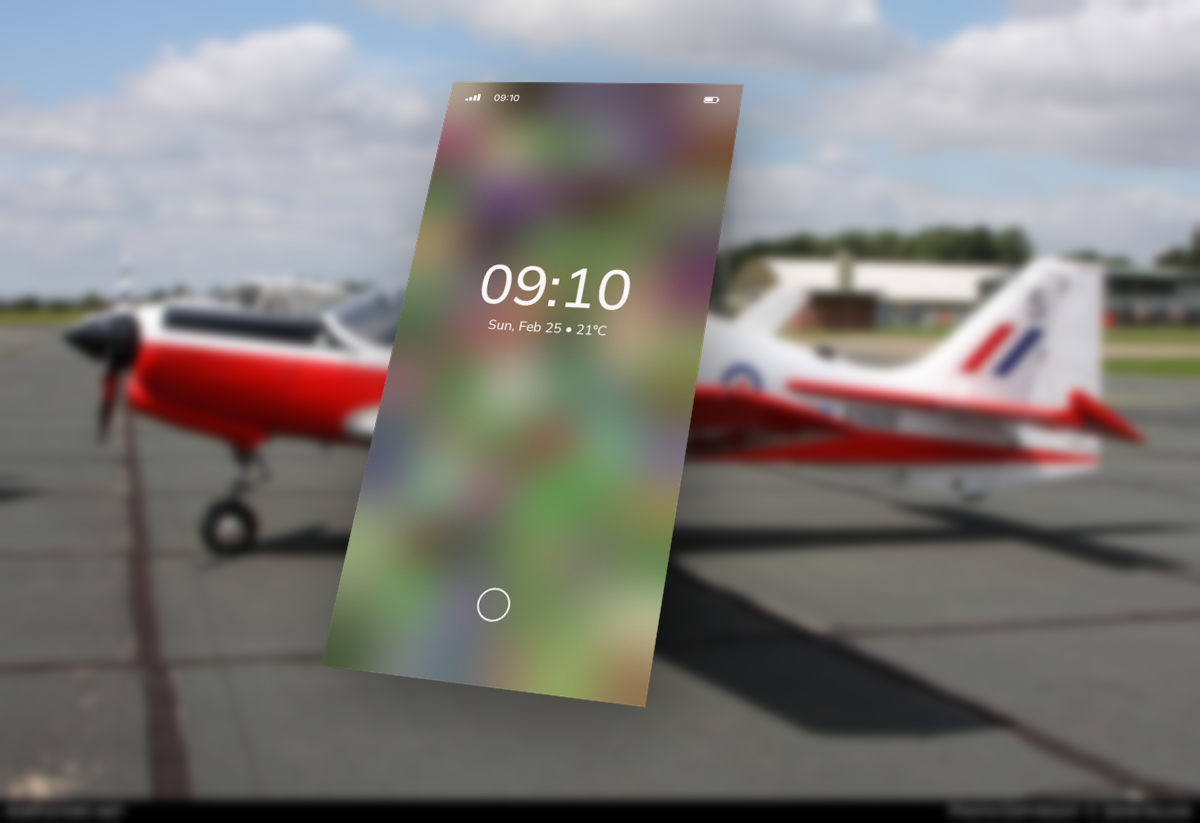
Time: 9h10
